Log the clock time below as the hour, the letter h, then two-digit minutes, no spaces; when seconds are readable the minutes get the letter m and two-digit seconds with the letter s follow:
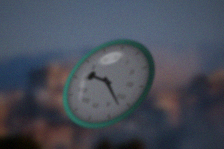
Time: 9h22
